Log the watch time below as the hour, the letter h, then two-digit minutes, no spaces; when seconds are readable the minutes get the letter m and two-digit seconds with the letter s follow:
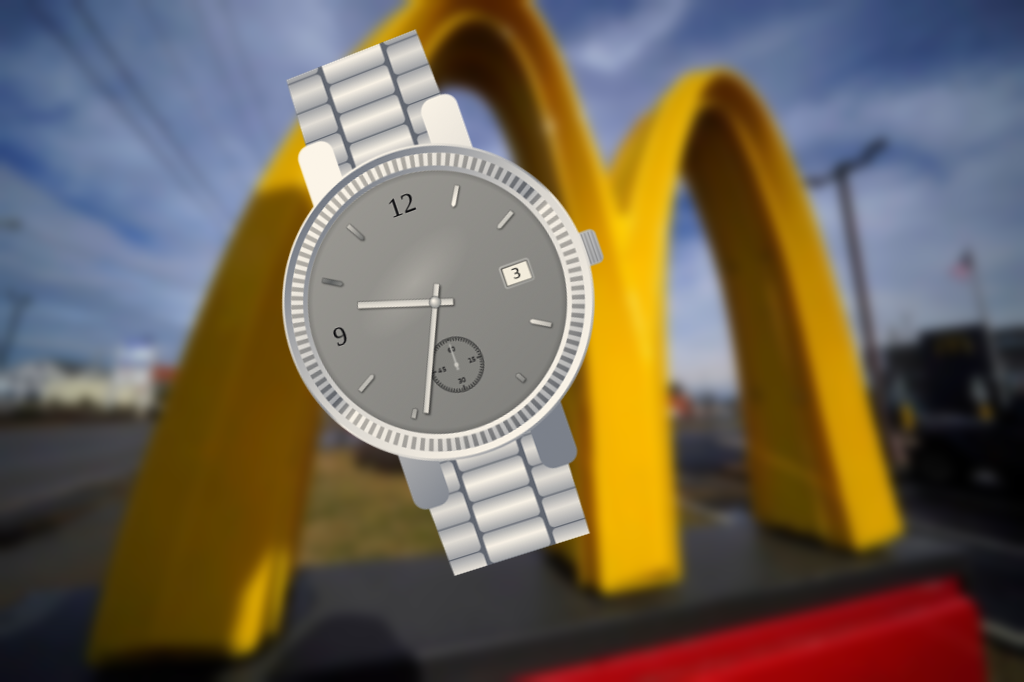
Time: 9h34
